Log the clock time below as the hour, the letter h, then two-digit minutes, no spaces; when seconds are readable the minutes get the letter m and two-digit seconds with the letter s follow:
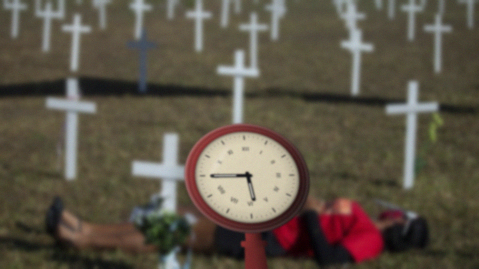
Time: 5h45
